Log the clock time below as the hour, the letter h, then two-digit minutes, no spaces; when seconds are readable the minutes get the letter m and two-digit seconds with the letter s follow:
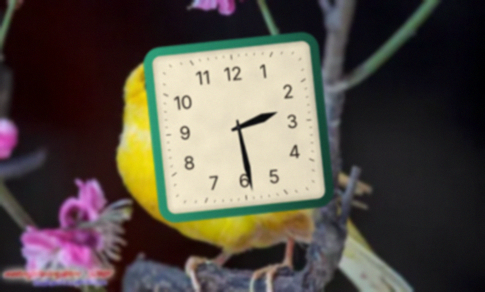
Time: 2h29
